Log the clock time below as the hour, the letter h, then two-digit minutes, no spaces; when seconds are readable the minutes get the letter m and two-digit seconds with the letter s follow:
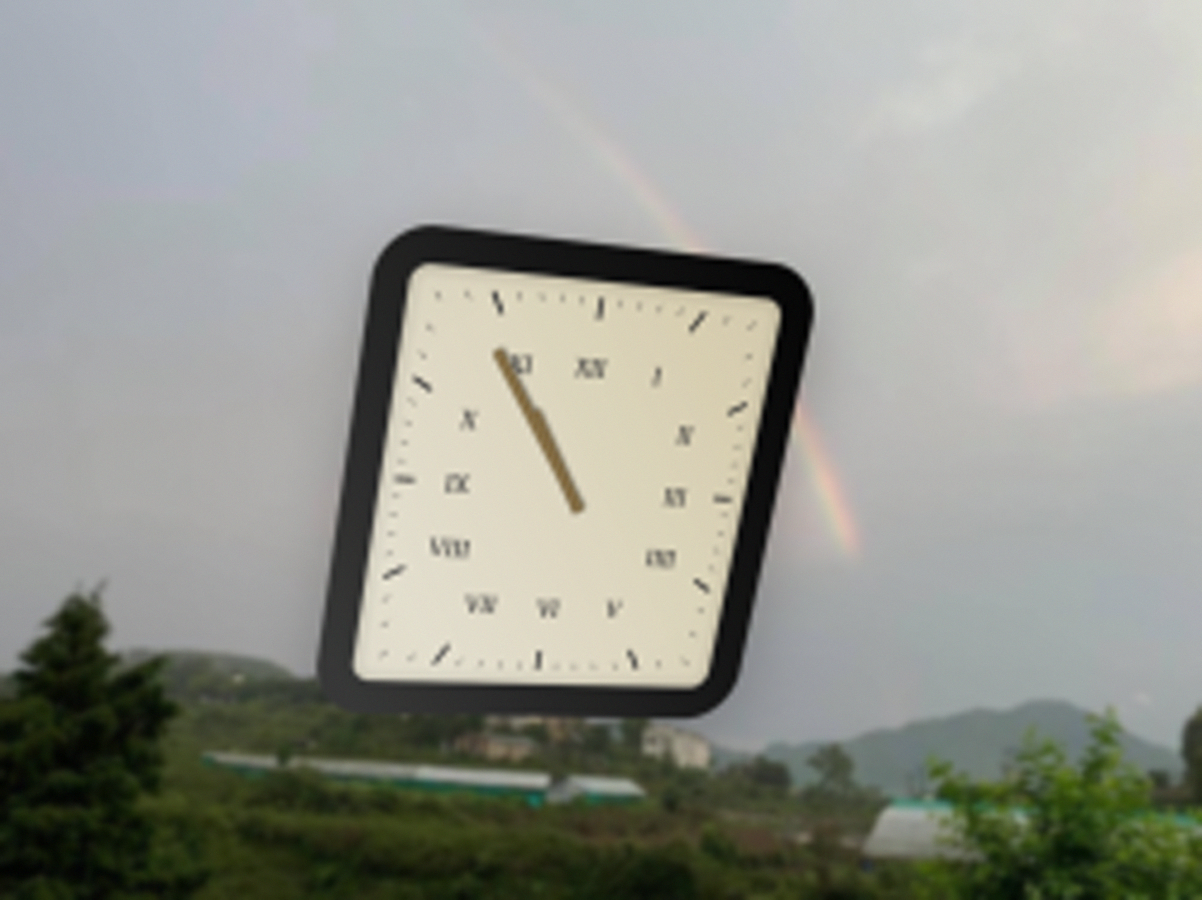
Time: 10h54
